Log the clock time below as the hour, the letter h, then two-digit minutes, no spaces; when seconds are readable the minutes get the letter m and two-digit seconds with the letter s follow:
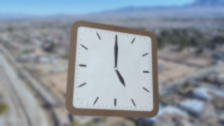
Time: 5h00
